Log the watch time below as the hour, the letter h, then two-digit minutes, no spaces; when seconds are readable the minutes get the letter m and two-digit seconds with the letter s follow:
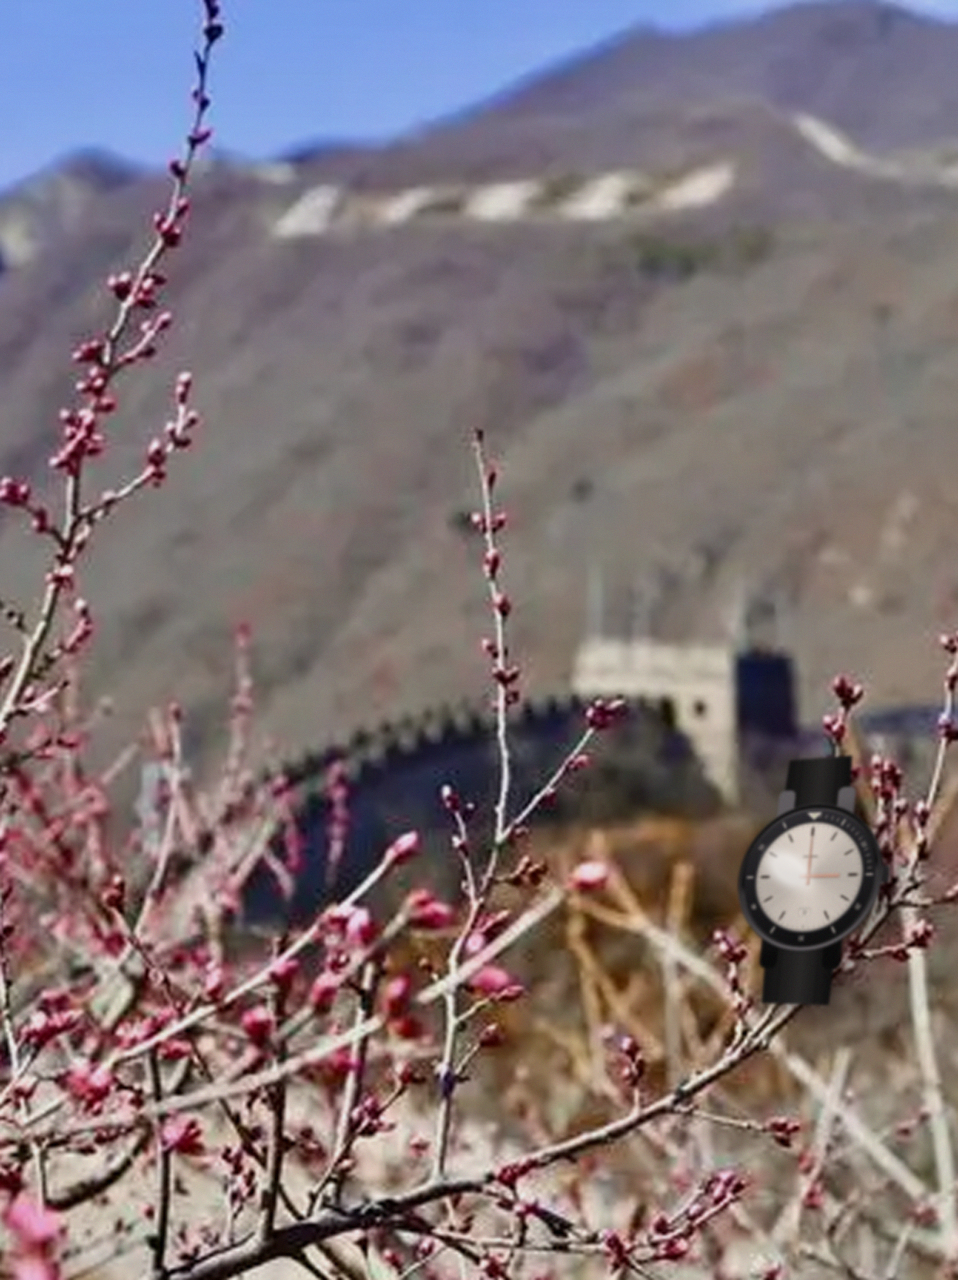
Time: 3h00
